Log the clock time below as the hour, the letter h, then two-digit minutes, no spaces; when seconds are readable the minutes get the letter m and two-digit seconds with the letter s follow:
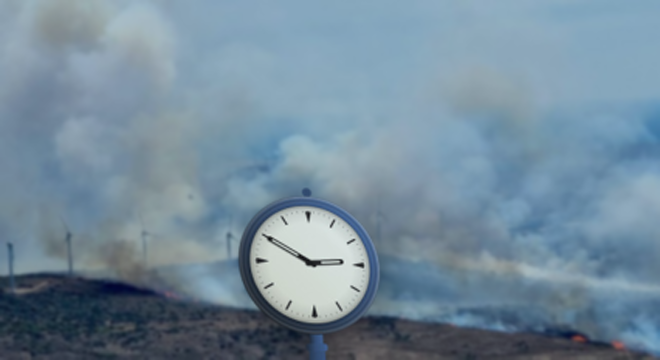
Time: 2h50
